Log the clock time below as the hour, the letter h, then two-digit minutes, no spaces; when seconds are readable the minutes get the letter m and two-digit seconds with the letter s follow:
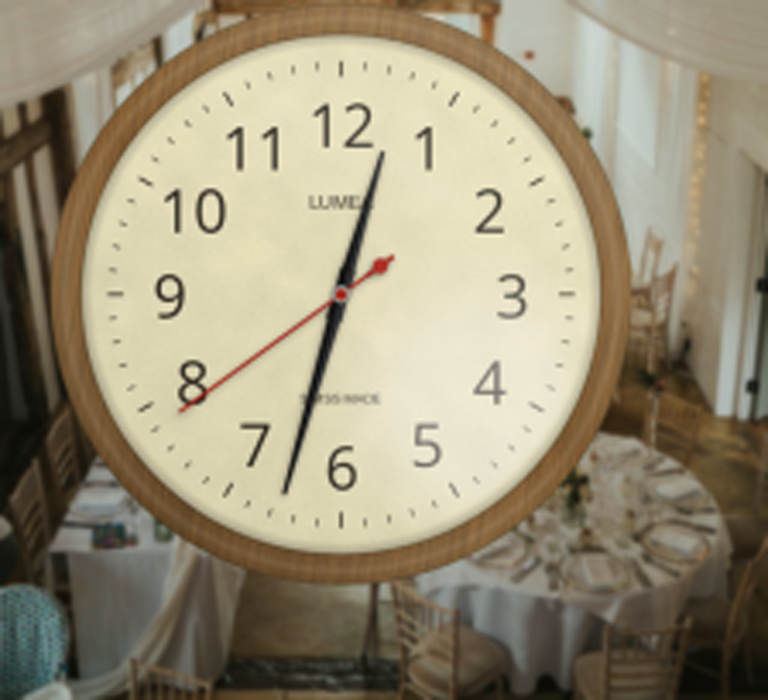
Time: 12h32m39s
